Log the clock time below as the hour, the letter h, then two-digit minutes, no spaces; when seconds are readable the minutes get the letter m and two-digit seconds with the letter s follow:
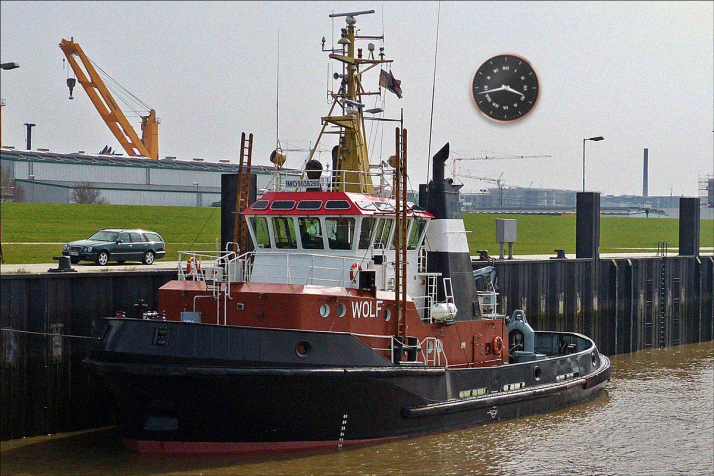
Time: 3h43
